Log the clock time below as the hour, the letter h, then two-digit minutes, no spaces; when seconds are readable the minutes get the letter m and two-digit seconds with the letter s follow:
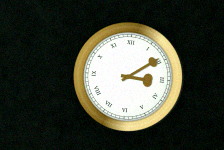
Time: 3h09
